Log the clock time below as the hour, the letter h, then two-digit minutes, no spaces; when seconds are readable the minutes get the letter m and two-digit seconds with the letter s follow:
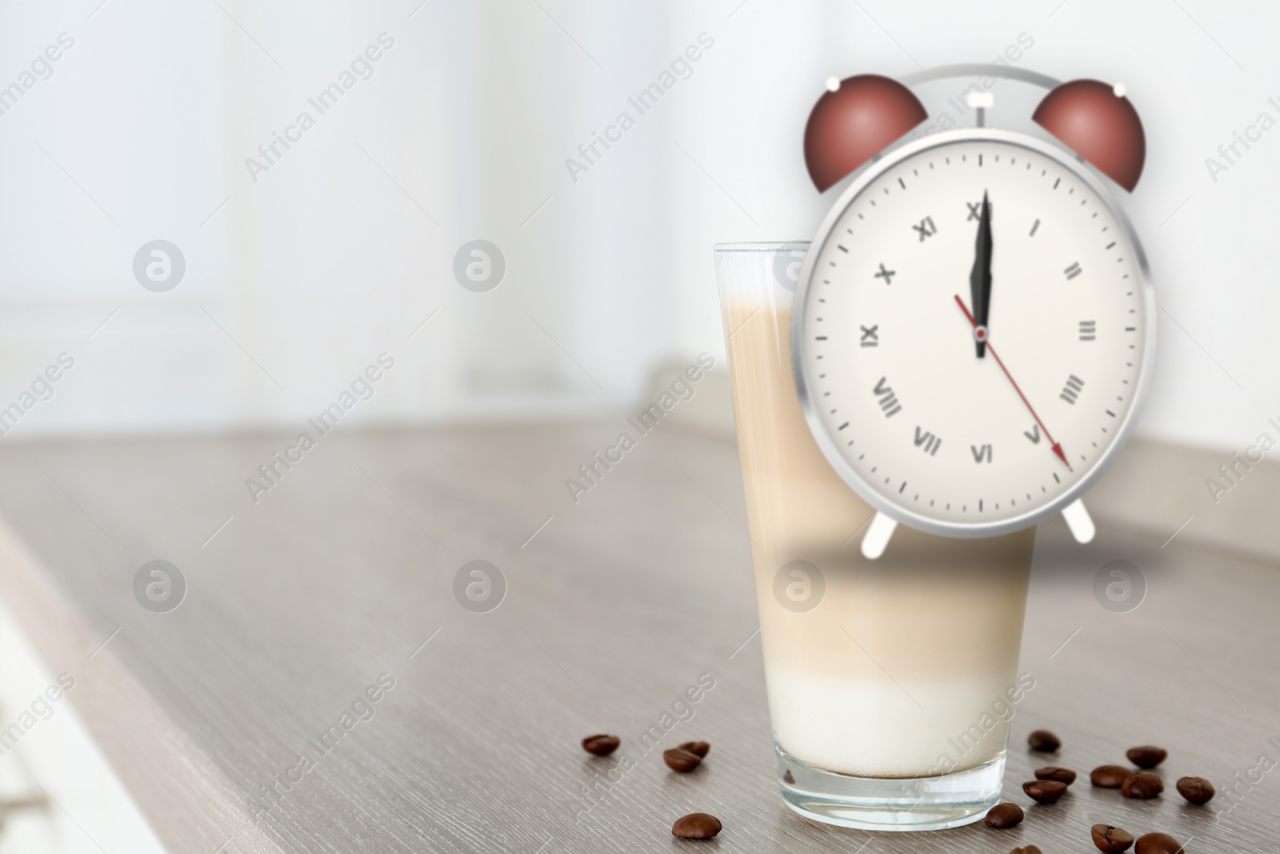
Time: 12h00m24s
